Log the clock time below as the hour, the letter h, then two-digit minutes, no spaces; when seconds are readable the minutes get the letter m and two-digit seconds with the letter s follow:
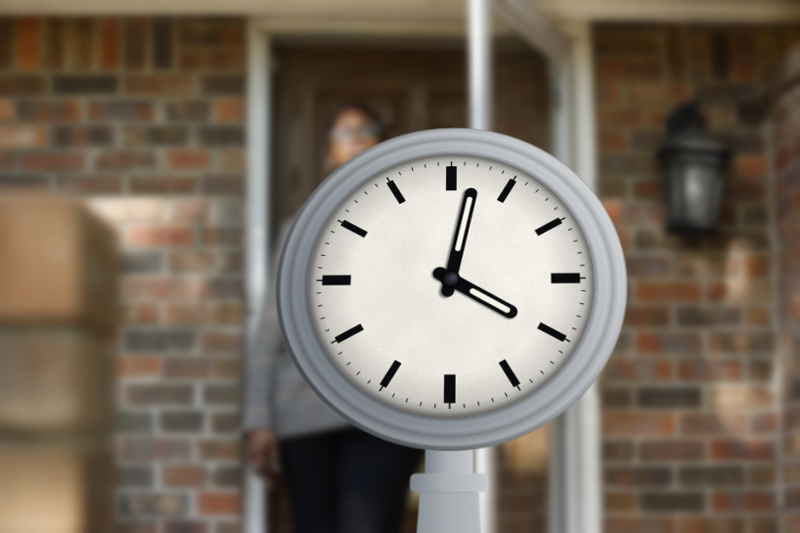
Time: 4h02
